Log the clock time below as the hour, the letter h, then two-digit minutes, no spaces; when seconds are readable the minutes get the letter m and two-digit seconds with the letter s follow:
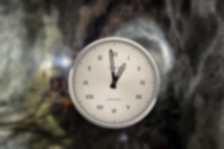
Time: 12h59
